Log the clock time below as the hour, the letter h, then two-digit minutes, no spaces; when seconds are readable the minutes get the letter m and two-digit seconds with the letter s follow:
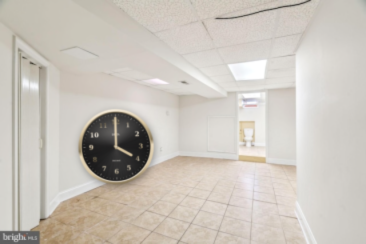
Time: 4h00
